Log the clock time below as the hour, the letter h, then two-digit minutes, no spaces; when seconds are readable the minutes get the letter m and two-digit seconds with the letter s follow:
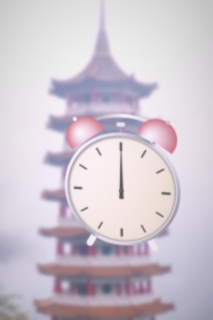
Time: 12h00
